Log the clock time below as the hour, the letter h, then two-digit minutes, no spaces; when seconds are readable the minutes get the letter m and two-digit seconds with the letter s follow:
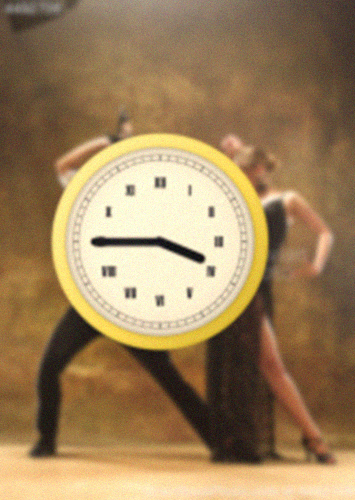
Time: 3h45
